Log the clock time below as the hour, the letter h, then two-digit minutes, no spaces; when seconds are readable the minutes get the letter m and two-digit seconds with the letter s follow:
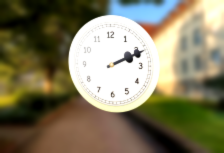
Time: 2h11
